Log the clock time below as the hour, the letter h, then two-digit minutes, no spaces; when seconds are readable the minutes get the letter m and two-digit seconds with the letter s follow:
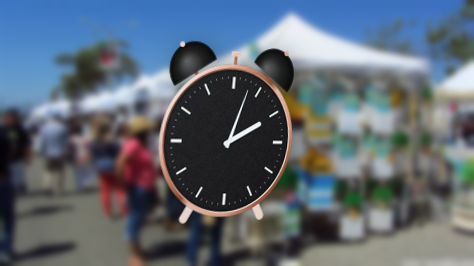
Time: 2h03
